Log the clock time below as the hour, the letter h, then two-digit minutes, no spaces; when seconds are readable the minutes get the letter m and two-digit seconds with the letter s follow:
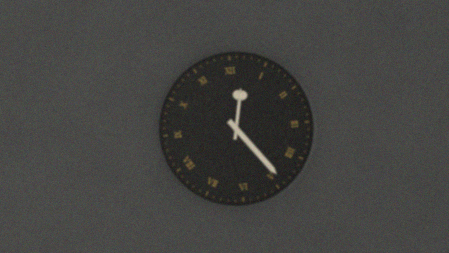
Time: 12h24
